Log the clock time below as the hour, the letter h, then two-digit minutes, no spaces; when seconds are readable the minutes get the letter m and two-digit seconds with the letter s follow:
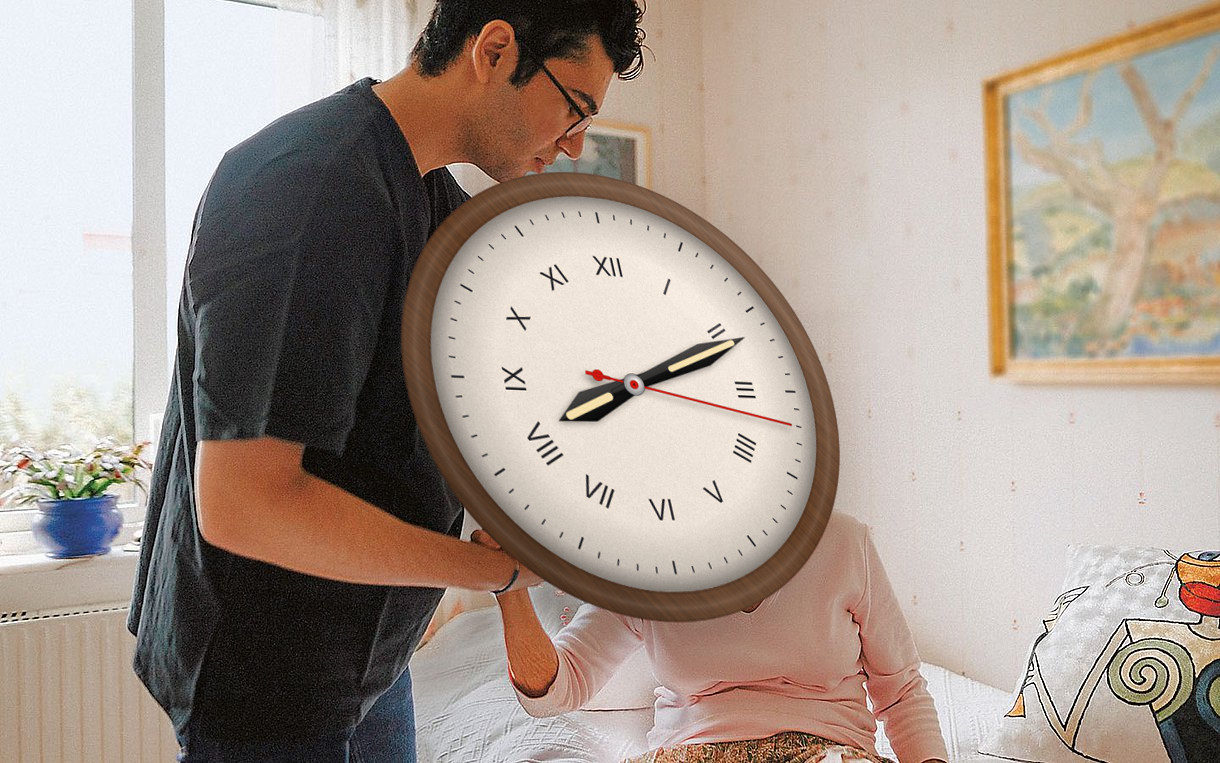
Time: 8h11m17s
